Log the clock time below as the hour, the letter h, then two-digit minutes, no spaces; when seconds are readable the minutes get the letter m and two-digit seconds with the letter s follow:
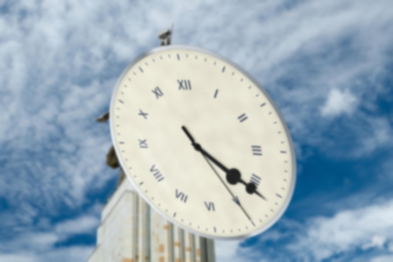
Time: 4h21m25s
